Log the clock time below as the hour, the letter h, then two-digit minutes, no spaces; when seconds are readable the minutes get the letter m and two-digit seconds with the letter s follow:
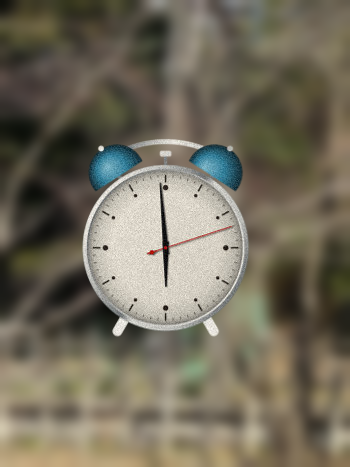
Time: 5h59m12s
